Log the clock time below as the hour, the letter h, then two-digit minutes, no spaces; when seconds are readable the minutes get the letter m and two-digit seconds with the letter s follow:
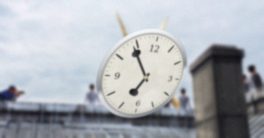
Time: 6h54
